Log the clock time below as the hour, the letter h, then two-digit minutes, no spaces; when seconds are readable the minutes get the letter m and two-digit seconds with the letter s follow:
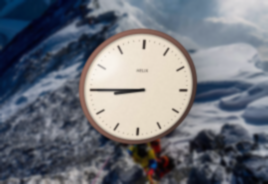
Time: 8h45
